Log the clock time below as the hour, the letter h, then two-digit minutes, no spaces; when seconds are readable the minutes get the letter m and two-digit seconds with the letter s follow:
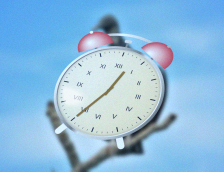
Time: 12h35
